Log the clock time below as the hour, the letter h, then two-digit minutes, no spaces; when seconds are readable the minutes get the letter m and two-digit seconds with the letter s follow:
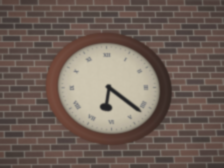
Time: 6h22
